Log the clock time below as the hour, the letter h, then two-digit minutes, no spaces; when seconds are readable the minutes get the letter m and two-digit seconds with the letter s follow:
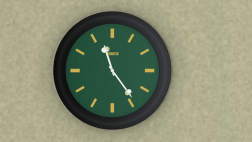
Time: 11h24
